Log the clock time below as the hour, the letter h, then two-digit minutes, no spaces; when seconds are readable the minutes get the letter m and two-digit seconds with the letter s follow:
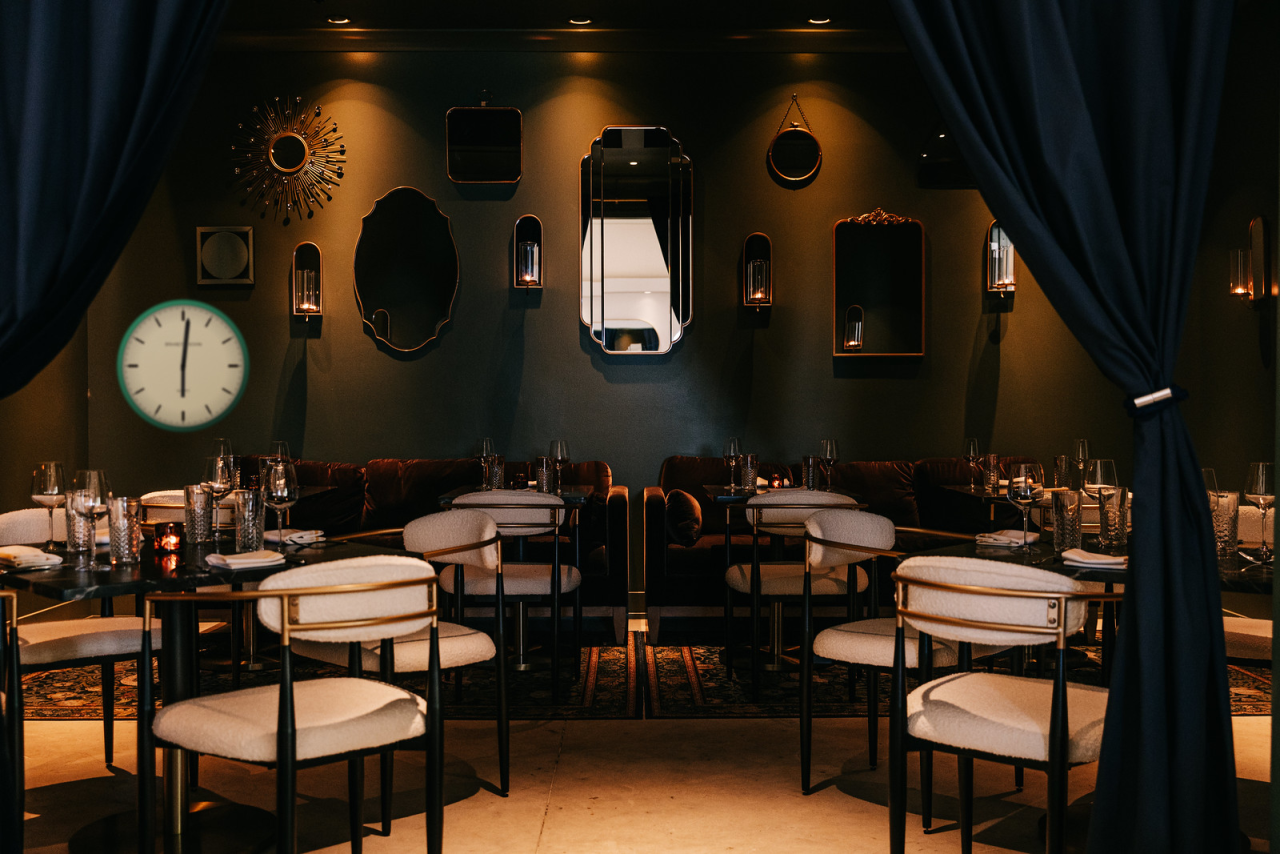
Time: 6h01
